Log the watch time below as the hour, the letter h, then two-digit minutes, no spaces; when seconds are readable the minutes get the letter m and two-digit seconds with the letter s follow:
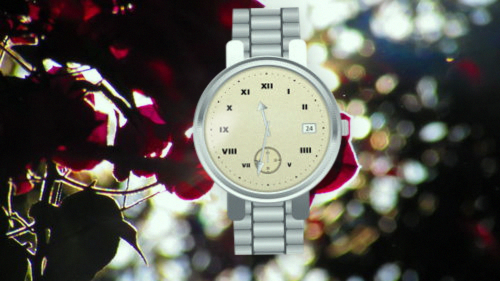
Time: 11h32
